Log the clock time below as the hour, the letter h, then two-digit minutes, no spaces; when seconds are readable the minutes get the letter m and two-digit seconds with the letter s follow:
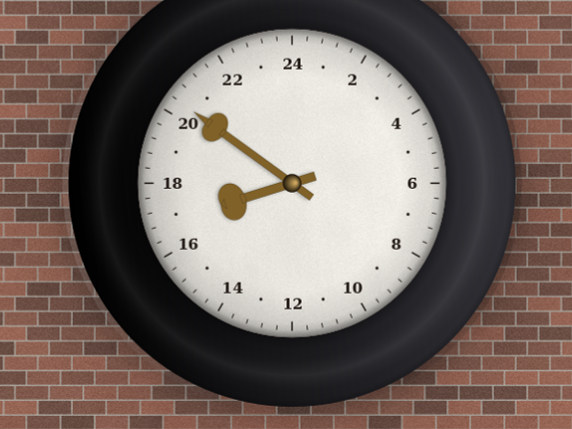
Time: 16h51
